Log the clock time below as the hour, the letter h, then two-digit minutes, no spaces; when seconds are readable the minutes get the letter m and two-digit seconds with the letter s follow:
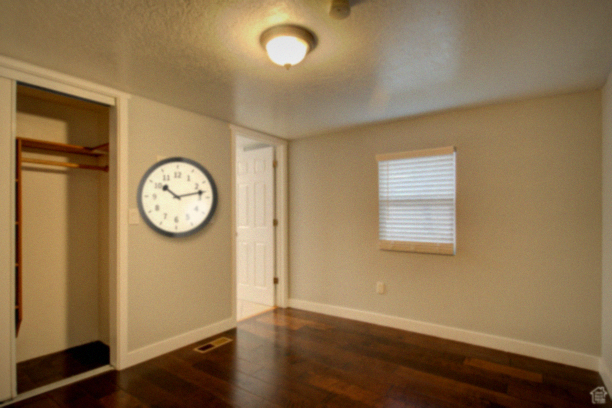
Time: 10h13
